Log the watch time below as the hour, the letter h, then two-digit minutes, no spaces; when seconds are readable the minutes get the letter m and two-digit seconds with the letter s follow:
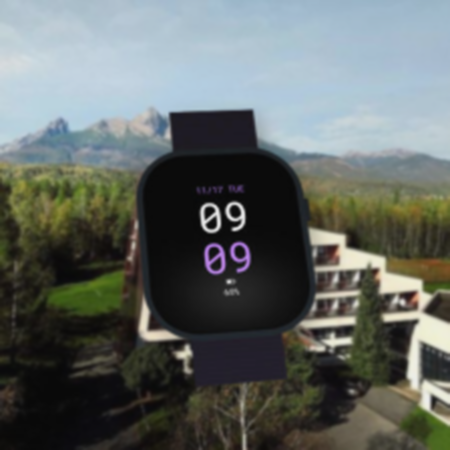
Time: 9h09
